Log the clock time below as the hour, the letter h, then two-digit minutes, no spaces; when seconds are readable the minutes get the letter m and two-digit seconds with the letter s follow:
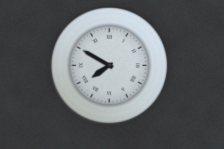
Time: 7h50
